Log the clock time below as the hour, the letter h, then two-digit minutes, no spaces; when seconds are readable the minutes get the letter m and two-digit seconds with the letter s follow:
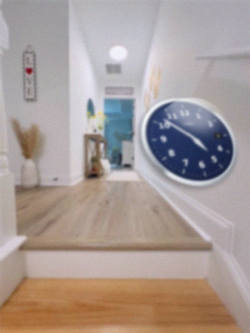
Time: 4h52
